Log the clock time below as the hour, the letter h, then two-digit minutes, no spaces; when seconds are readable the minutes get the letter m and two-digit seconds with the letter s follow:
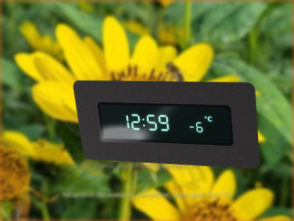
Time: 12h59
